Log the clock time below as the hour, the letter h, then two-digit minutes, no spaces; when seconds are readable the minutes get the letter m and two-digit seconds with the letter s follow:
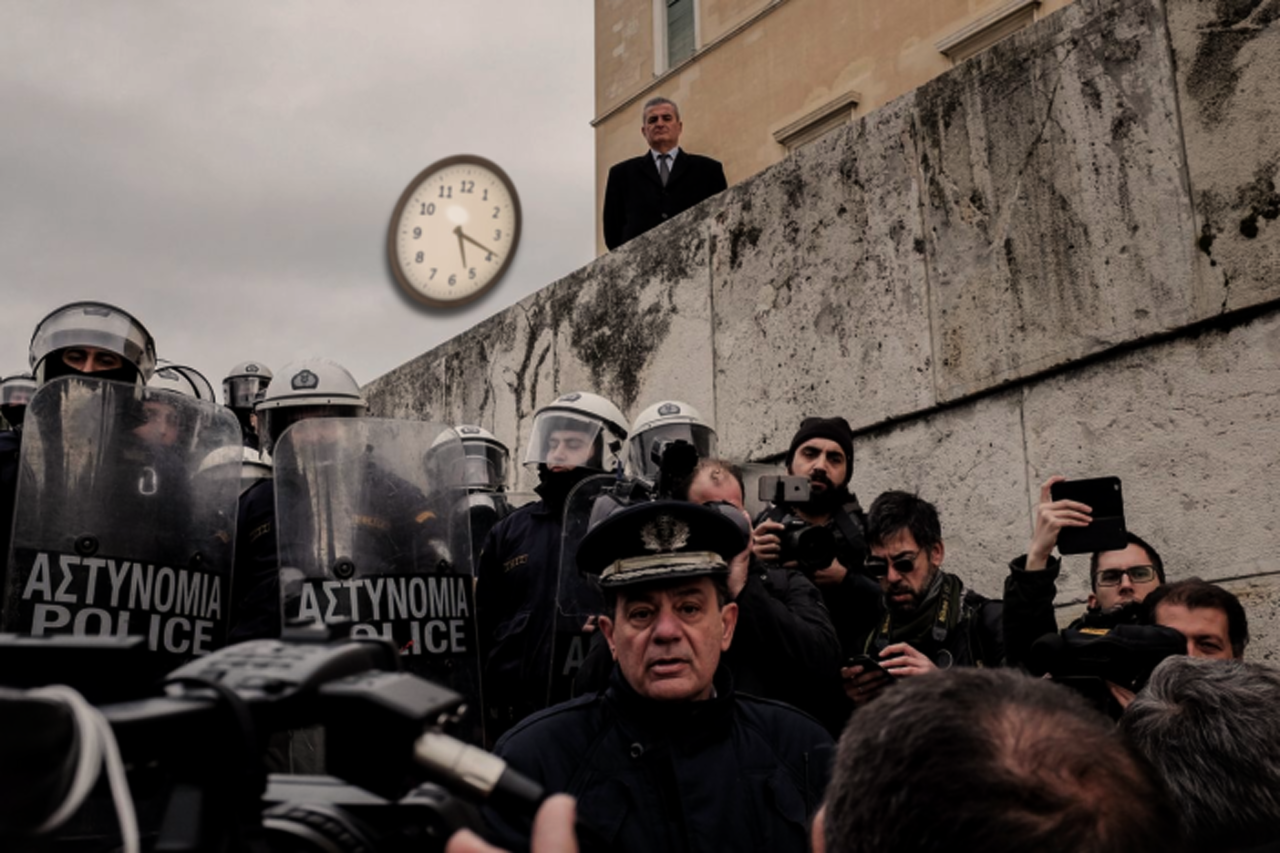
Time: 5h19
